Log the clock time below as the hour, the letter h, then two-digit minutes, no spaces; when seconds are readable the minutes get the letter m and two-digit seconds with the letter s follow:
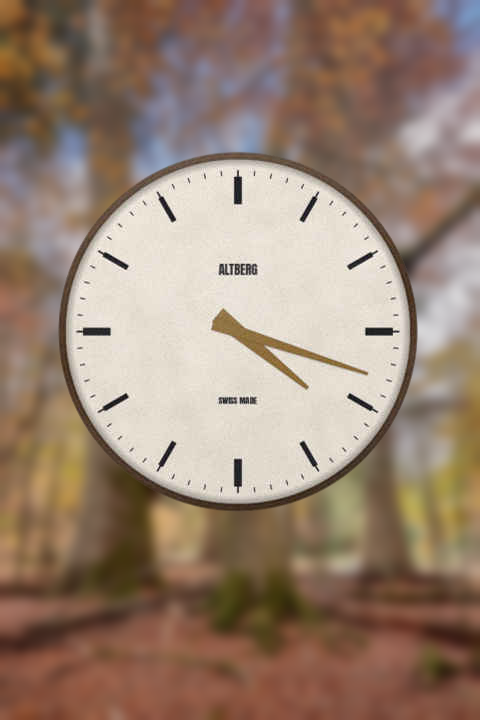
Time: 4h18
